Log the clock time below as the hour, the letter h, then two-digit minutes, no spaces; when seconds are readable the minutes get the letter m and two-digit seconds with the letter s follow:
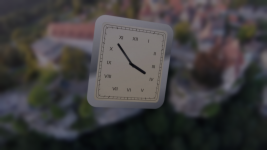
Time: 3h53
